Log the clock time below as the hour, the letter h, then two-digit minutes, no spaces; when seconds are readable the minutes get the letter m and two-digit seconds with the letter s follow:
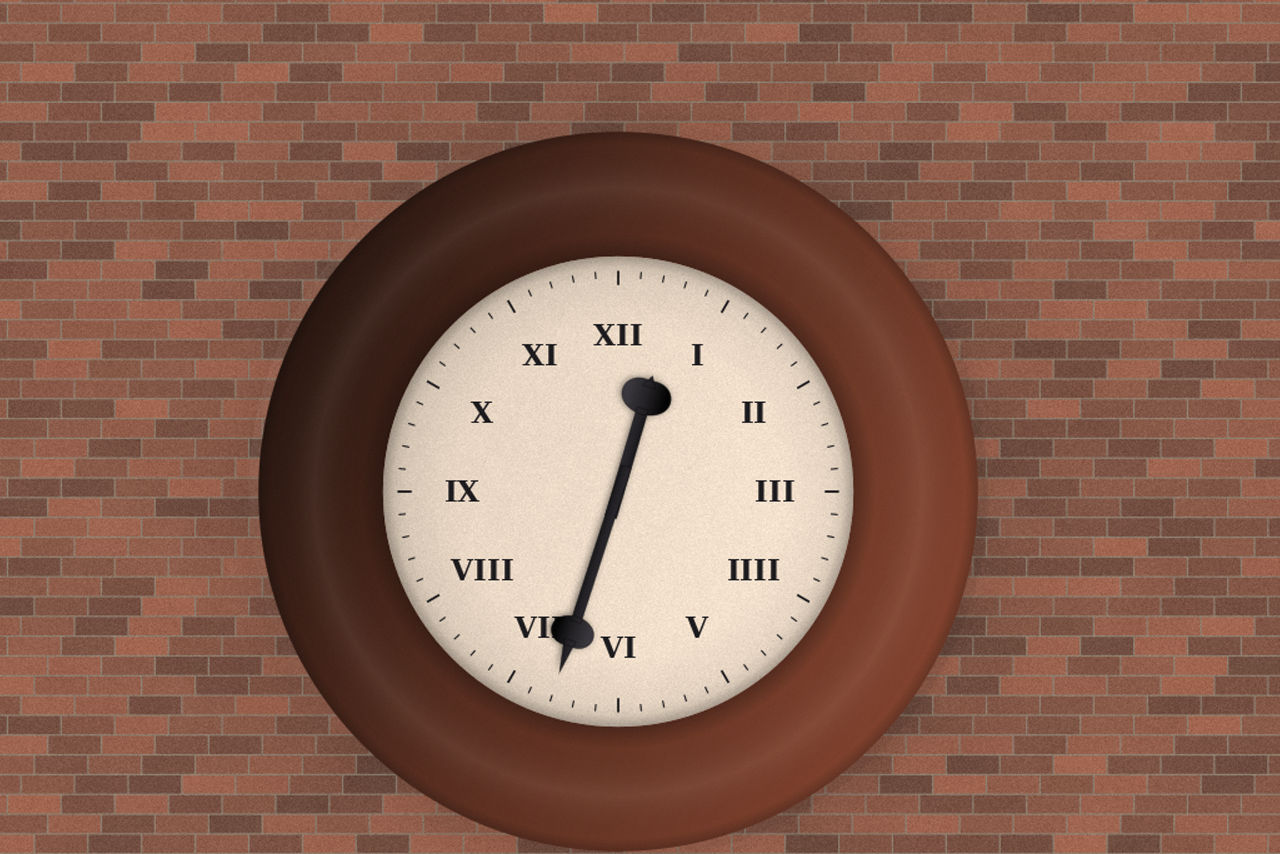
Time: 12h33
